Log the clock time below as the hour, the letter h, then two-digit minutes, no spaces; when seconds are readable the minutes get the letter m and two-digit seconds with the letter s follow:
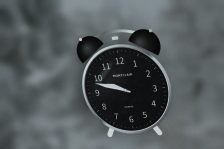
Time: 9h48
